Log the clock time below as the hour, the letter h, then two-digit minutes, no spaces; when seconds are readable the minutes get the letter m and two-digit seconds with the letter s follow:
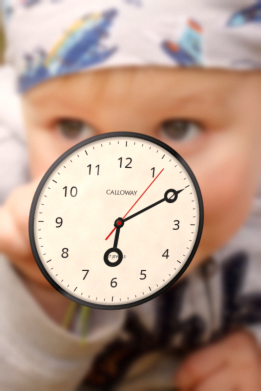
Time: 6h10m06s
